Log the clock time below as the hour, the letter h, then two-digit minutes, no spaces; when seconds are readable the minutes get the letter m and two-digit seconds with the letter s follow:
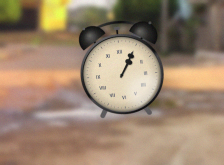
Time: 1h05
